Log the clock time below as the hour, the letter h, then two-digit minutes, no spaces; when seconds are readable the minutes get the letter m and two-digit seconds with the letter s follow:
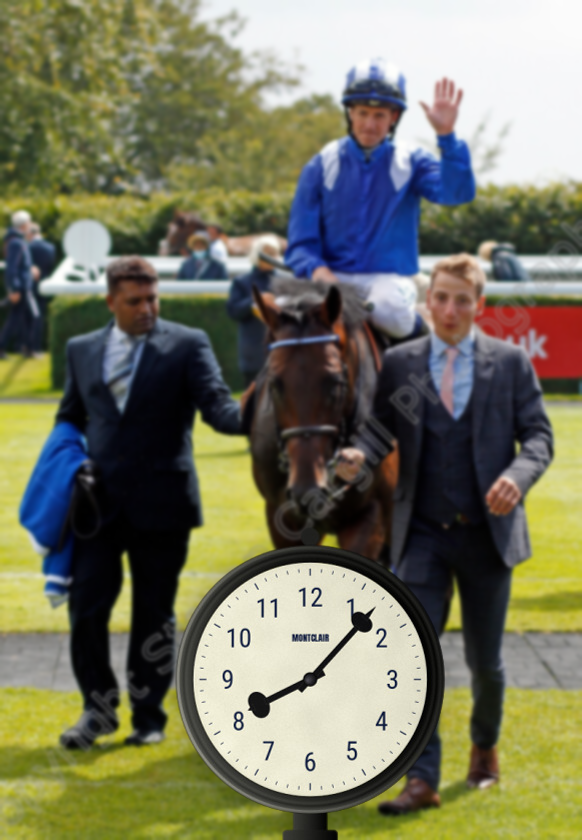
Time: 8h07
